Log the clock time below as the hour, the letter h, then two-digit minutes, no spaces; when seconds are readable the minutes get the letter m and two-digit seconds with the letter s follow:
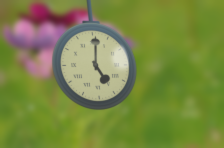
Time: 5h01
